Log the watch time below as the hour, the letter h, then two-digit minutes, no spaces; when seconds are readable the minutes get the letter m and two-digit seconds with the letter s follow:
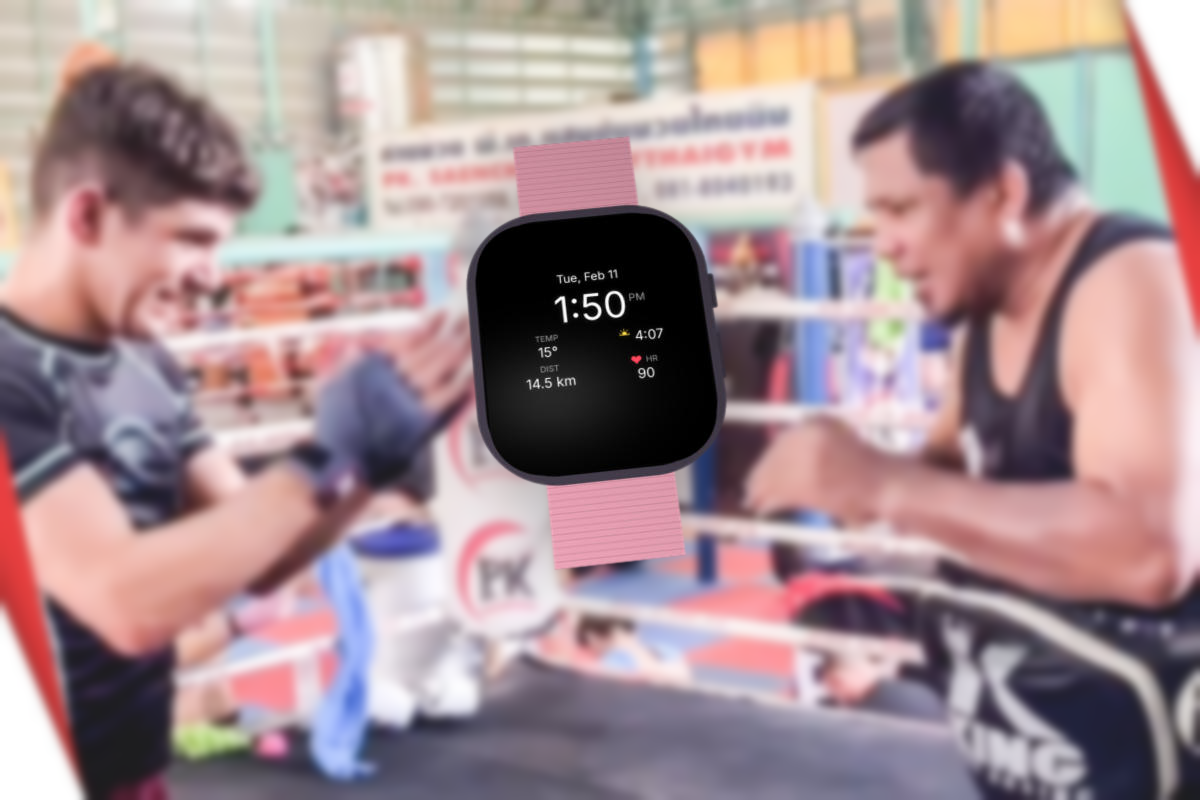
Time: 1h50
